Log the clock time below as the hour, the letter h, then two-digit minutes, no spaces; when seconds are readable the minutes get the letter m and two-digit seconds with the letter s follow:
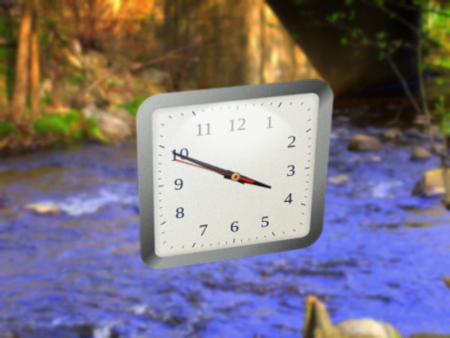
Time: 3h49m49s
